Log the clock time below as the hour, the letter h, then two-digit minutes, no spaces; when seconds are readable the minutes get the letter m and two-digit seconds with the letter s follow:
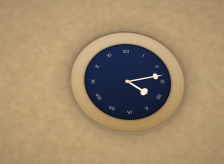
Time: 4h13
